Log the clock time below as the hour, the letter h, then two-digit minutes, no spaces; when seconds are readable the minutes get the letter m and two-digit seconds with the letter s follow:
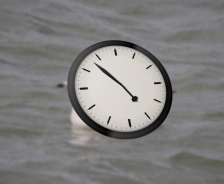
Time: 4h53
